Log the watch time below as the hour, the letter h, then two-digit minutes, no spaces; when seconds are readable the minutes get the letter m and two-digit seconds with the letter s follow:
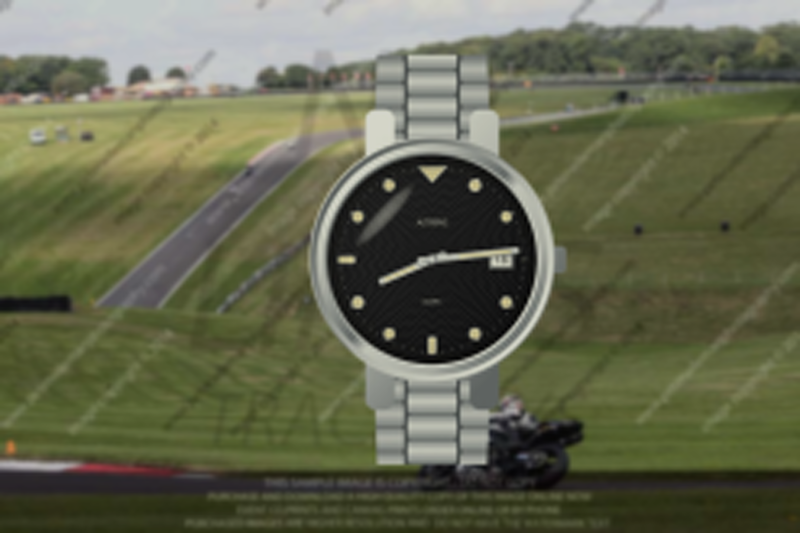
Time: 8h14
